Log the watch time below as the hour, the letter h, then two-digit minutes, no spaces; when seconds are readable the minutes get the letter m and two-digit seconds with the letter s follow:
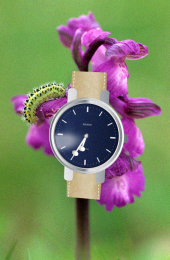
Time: 6h35
